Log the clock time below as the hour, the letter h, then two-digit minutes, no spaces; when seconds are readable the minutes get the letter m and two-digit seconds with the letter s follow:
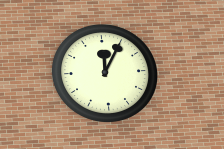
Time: 12h05
